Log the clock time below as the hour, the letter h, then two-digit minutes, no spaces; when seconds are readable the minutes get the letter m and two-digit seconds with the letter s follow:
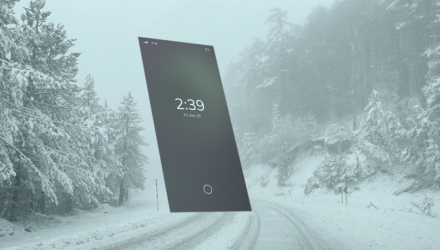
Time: 2h39
